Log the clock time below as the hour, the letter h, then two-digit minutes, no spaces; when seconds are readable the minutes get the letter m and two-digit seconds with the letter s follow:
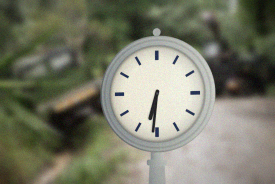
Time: 6h31
